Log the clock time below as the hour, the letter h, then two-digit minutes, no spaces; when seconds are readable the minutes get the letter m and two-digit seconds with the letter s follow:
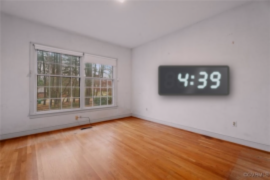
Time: 4h39
